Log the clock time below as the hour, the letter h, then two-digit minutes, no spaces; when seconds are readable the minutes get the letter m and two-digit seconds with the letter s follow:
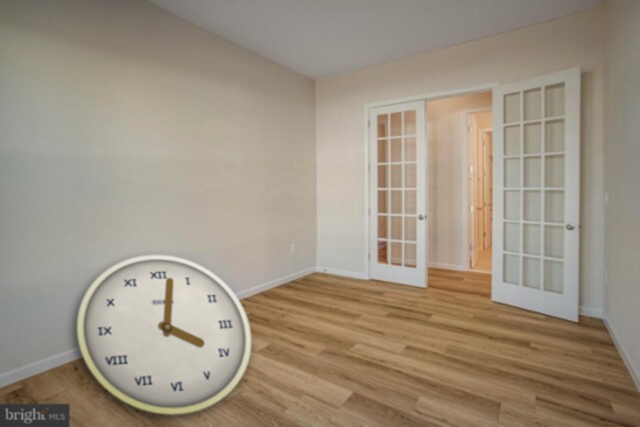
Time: 4h02
